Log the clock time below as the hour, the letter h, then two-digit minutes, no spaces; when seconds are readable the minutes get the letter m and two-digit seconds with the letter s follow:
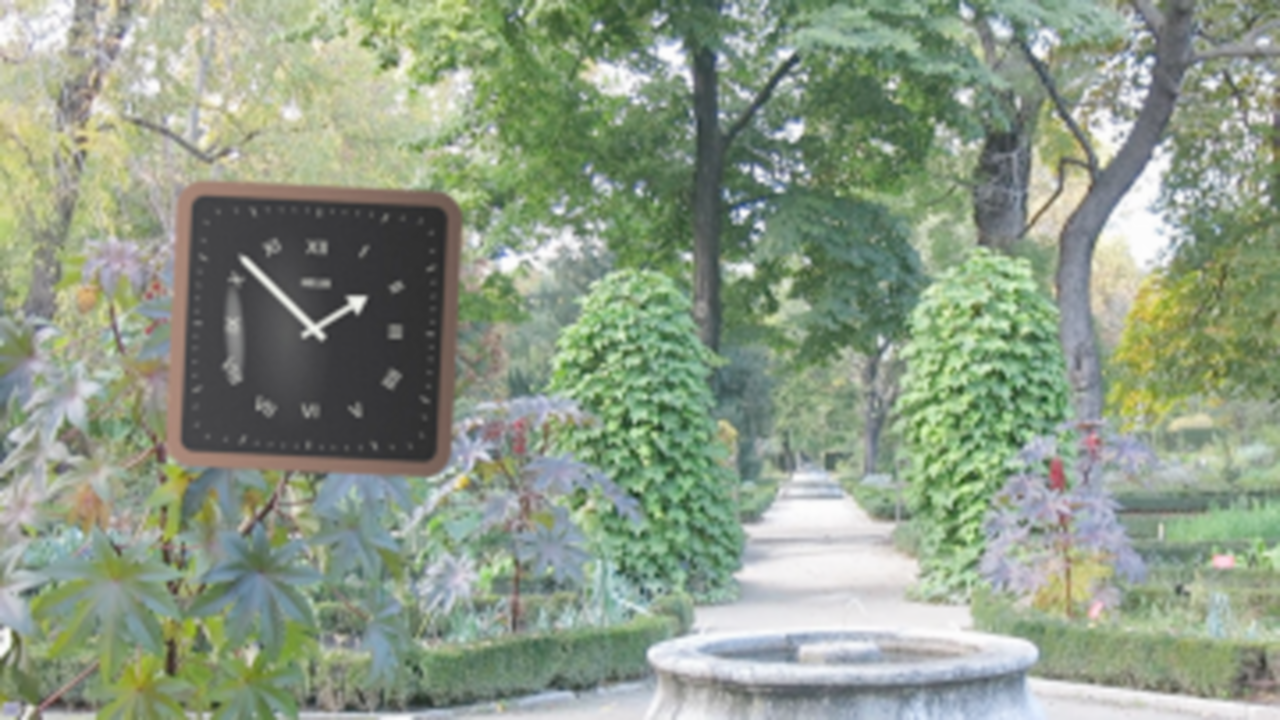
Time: 1h52
